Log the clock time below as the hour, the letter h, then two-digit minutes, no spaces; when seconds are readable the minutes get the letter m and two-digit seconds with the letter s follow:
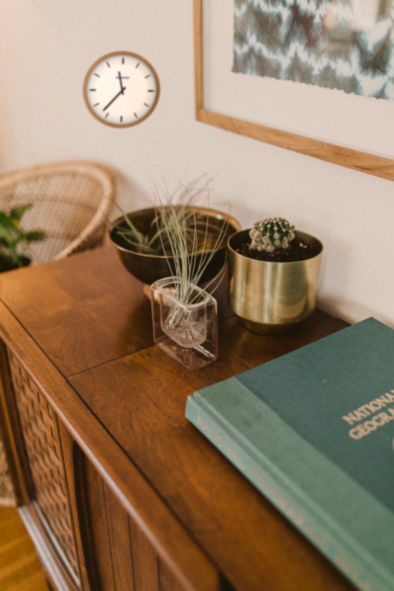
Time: 11h37
